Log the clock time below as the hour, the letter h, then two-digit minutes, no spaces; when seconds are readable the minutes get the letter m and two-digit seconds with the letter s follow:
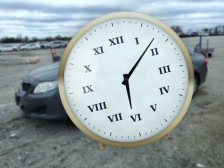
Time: 6h08
